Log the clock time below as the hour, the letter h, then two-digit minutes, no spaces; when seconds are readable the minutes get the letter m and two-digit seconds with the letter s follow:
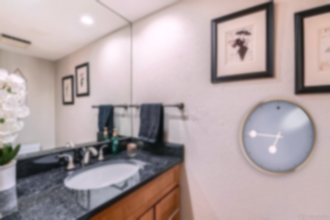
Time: 6h46
